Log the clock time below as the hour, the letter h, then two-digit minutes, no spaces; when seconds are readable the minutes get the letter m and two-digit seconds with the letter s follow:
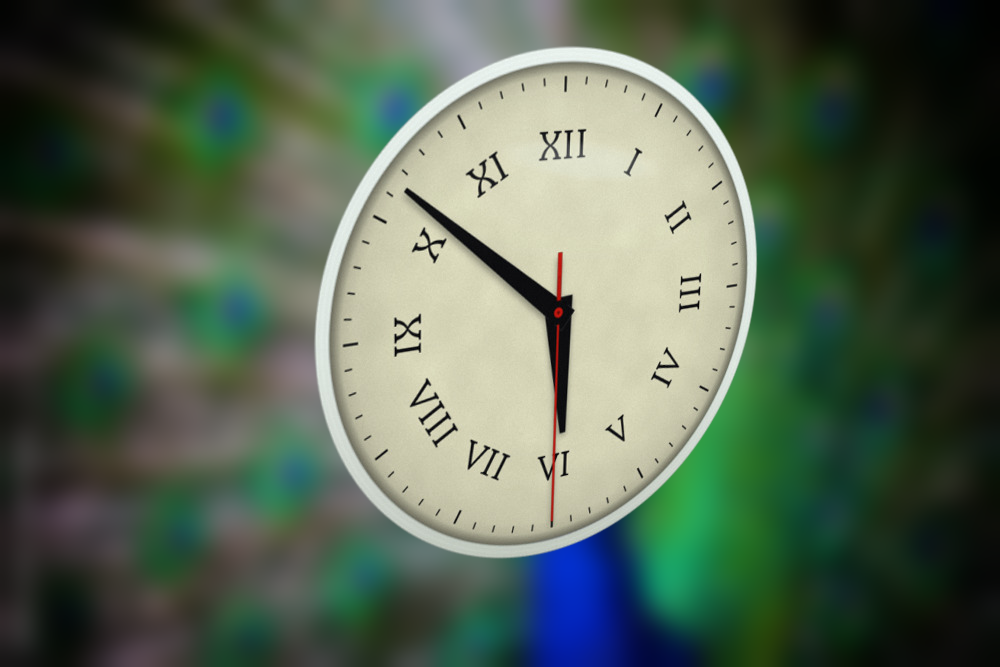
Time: 5h51m30s
